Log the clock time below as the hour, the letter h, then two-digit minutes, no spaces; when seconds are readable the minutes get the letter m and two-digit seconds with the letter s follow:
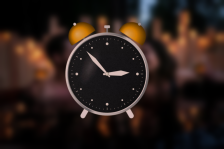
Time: 2h53
